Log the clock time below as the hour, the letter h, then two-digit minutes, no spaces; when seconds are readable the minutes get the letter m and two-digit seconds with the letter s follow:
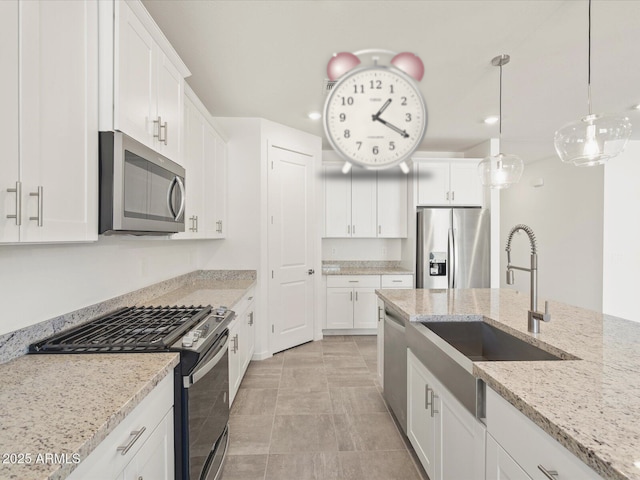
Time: 1h20
